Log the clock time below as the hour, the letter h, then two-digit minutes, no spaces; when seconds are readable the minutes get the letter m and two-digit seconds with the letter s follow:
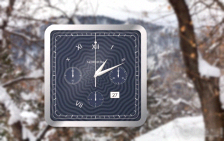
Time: 1h11
